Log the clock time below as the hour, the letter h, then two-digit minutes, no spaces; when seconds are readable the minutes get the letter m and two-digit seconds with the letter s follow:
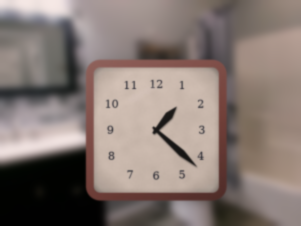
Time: 1h22
